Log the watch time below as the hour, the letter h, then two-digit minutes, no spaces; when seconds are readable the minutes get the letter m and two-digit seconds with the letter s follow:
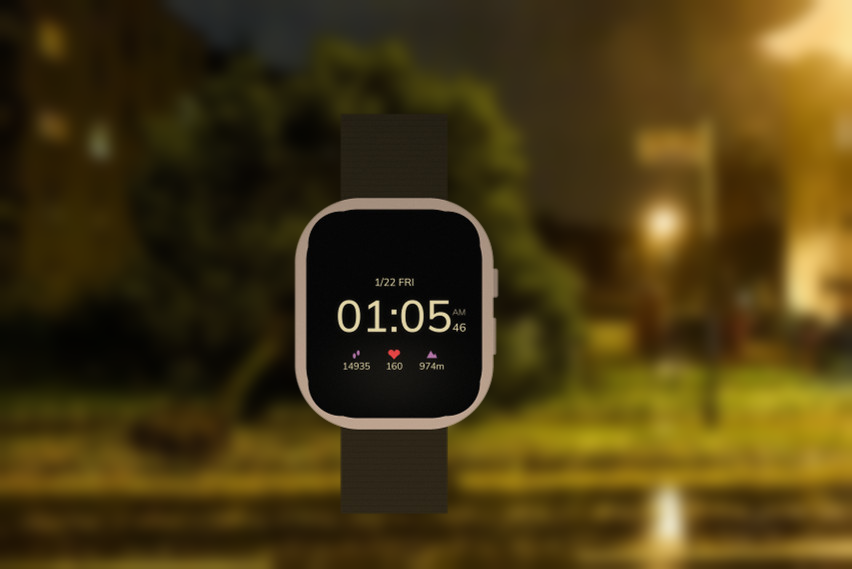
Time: 1h05m46s
